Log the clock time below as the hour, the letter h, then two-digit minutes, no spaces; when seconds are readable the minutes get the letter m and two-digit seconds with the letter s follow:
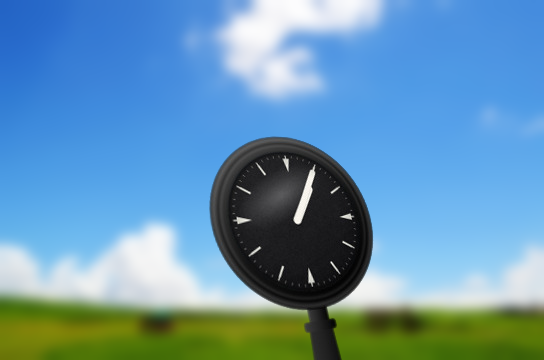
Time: 1h05
